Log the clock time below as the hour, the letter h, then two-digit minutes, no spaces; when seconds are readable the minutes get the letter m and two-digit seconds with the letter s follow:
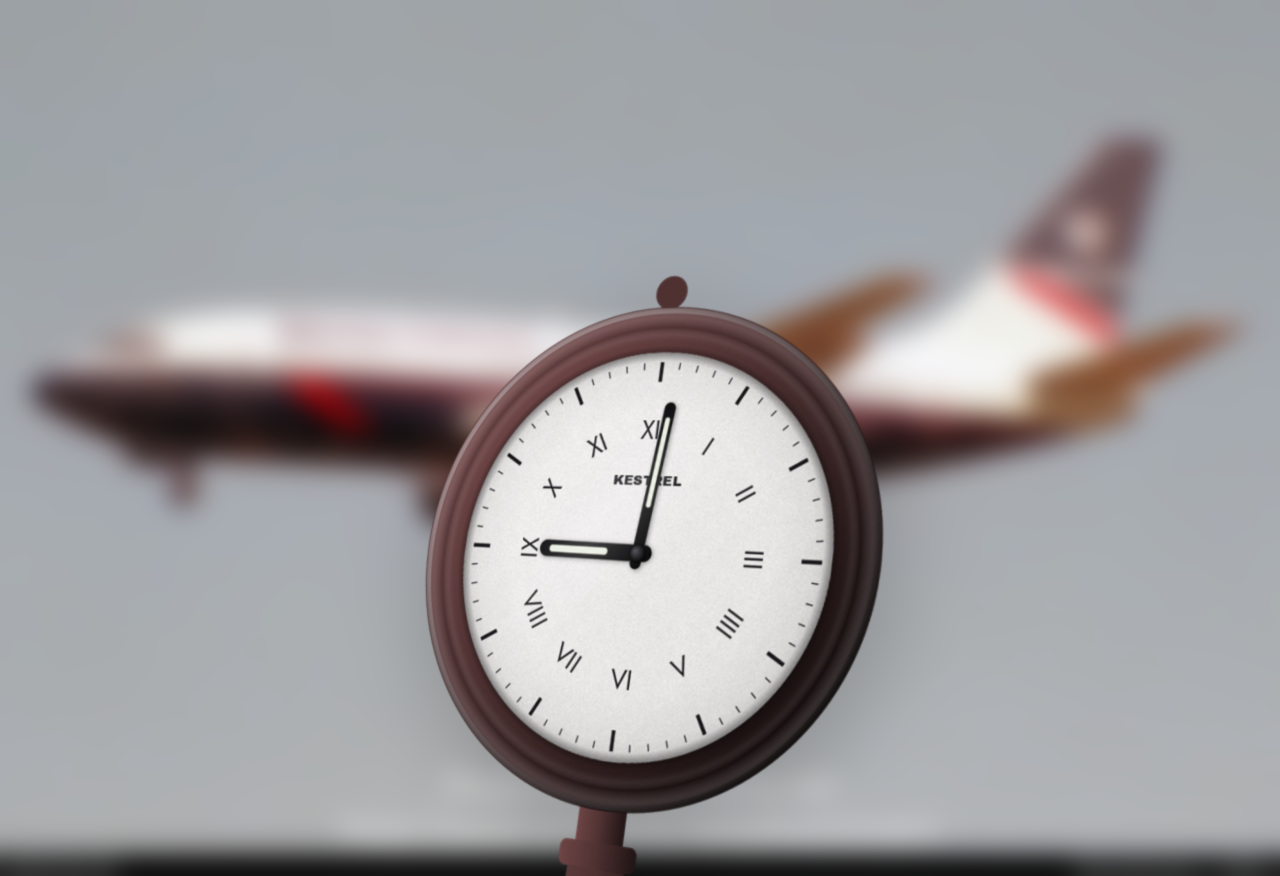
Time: 9h01
